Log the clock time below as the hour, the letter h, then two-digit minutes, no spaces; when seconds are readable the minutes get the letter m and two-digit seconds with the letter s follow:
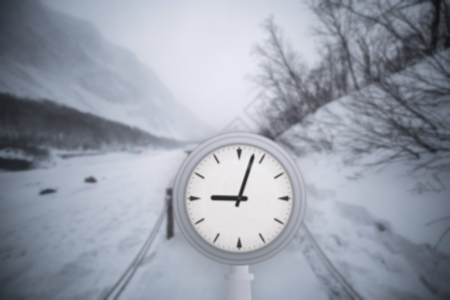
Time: 9h03
